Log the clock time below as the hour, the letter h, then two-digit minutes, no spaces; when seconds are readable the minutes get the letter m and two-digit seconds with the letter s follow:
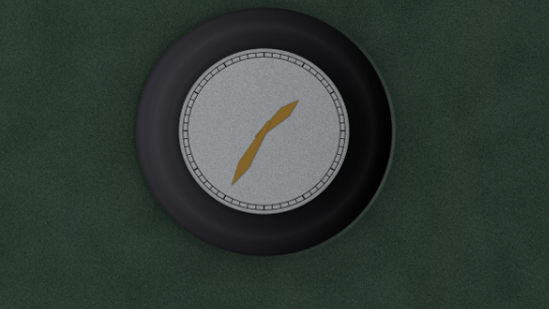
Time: 1h35
